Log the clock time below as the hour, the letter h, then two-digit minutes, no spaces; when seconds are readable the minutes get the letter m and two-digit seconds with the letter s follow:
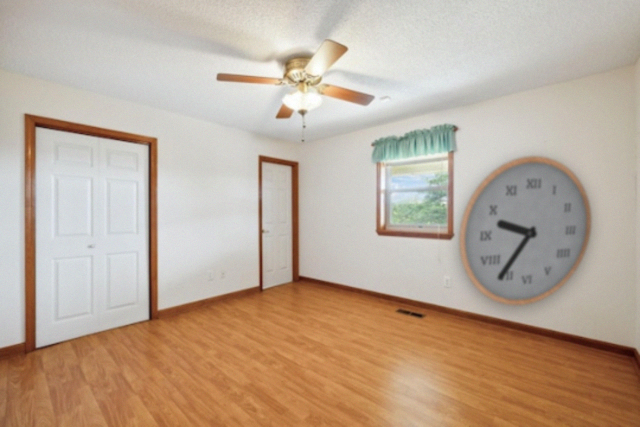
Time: 9h36
